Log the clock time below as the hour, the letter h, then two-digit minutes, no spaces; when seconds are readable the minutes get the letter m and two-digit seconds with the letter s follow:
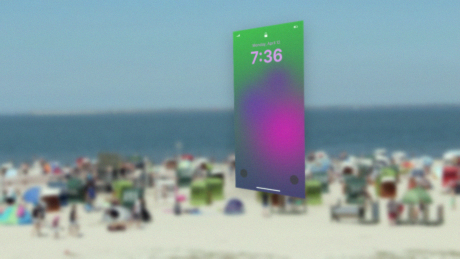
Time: 7h36
